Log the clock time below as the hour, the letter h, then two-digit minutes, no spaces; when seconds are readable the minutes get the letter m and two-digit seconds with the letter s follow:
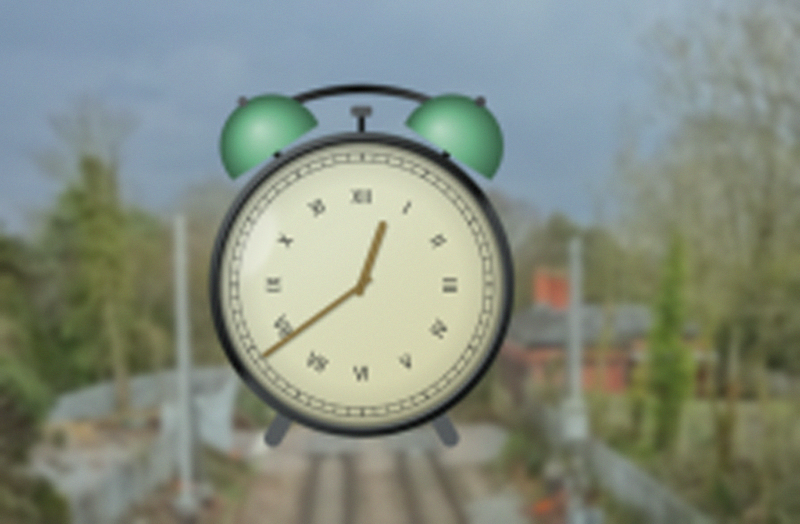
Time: 12h39
